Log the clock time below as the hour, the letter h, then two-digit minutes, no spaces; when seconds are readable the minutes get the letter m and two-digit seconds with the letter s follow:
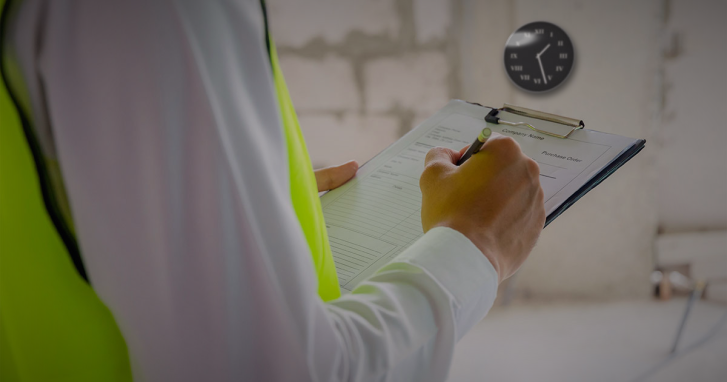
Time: 1h27
